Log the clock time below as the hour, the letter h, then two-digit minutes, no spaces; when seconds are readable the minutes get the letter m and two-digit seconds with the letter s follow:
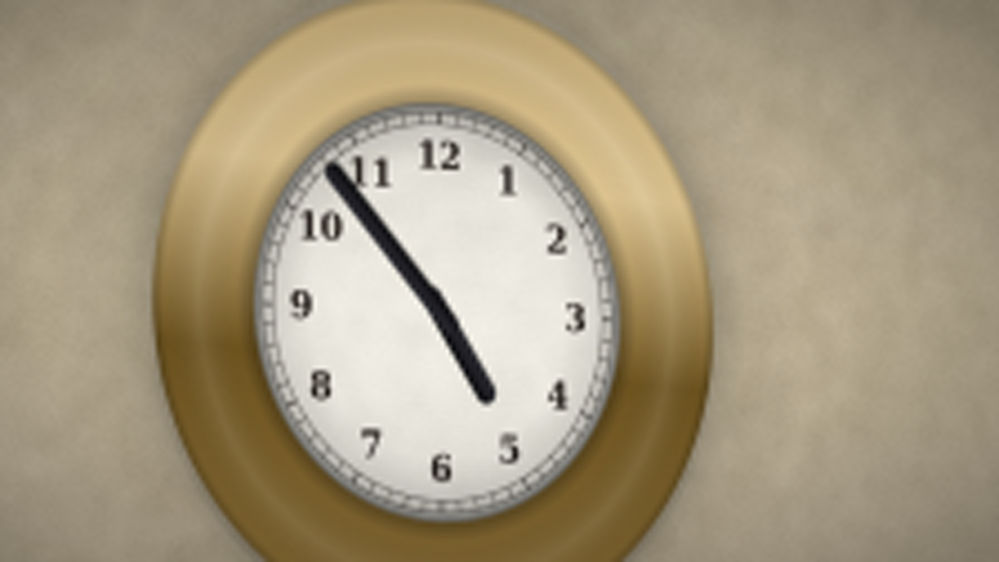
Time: 4h53
